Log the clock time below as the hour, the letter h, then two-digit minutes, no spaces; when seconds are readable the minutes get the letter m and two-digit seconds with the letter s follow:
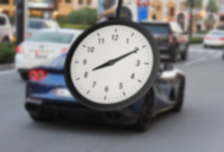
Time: 8h10
